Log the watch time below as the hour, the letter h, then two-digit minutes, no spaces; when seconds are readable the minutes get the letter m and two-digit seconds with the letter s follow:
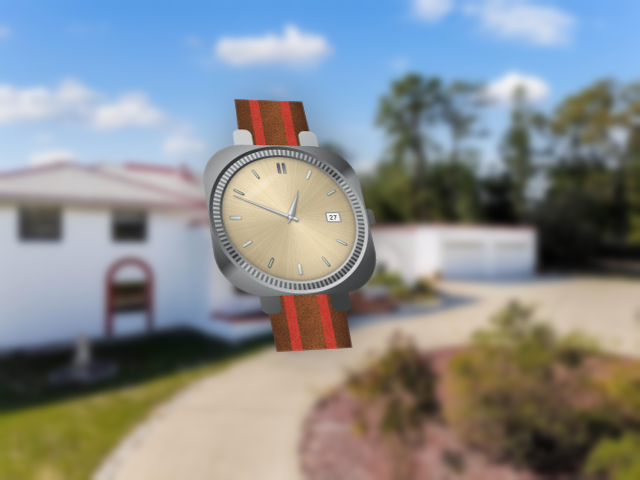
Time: 12h49
